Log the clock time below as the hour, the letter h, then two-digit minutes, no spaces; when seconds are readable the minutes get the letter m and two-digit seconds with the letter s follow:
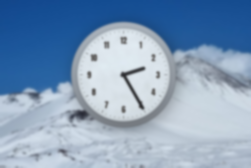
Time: 2h25
